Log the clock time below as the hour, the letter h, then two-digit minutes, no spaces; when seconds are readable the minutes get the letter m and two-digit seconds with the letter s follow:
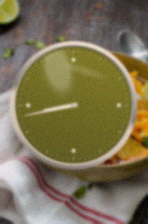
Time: 8h43
